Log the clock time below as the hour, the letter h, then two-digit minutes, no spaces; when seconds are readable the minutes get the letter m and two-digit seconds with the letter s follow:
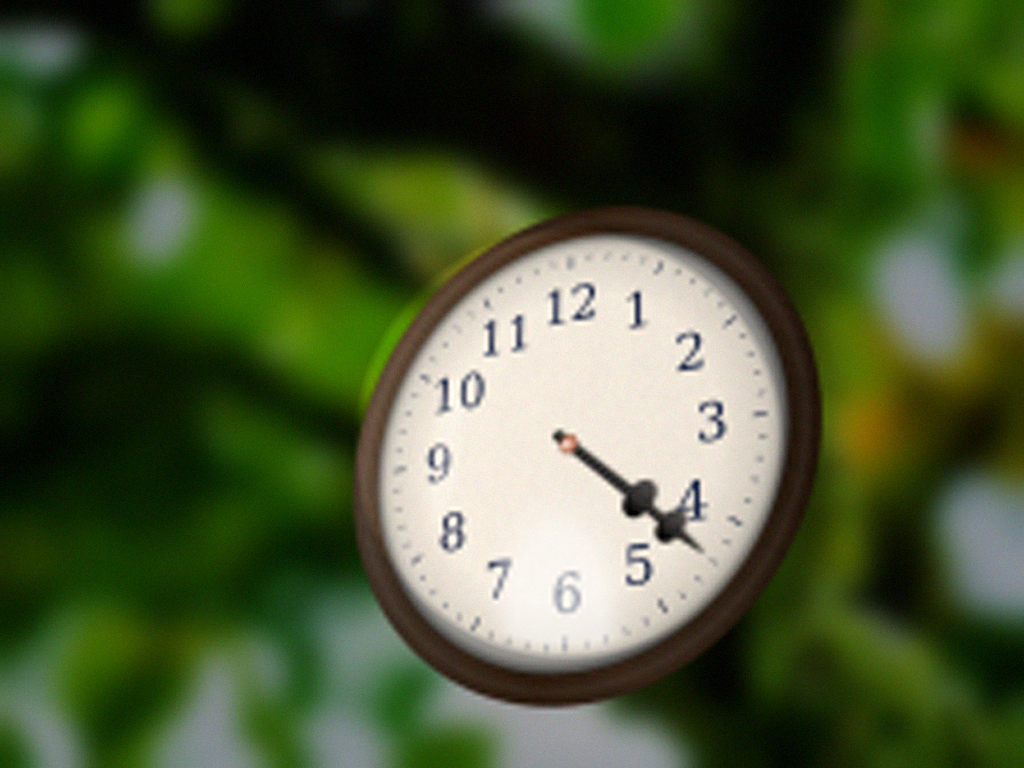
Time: 4h22
